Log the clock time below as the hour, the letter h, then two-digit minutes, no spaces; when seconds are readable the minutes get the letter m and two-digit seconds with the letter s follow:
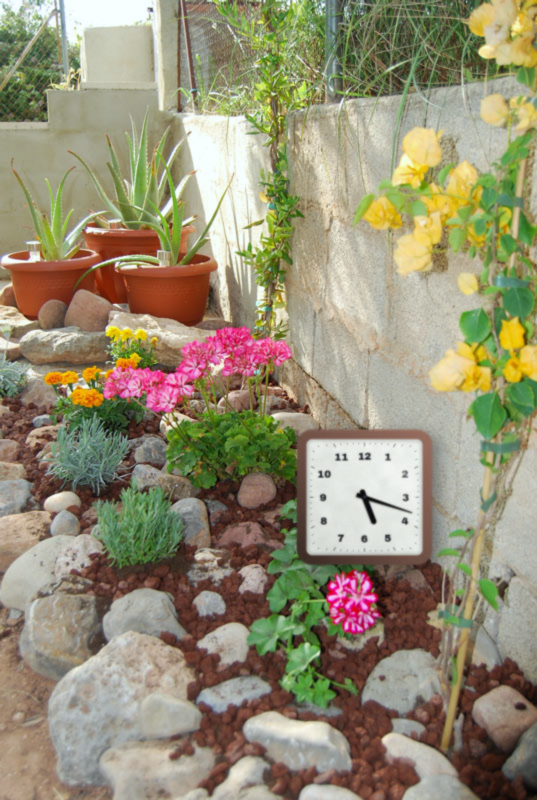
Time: 5h18
